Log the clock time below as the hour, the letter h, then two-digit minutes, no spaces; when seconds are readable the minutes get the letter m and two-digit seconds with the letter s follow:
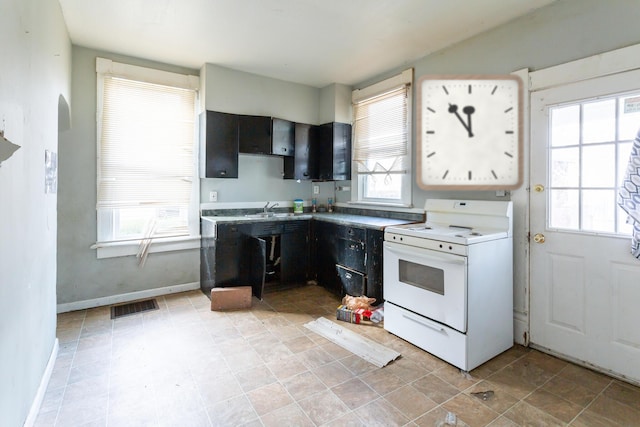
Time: 11h54
